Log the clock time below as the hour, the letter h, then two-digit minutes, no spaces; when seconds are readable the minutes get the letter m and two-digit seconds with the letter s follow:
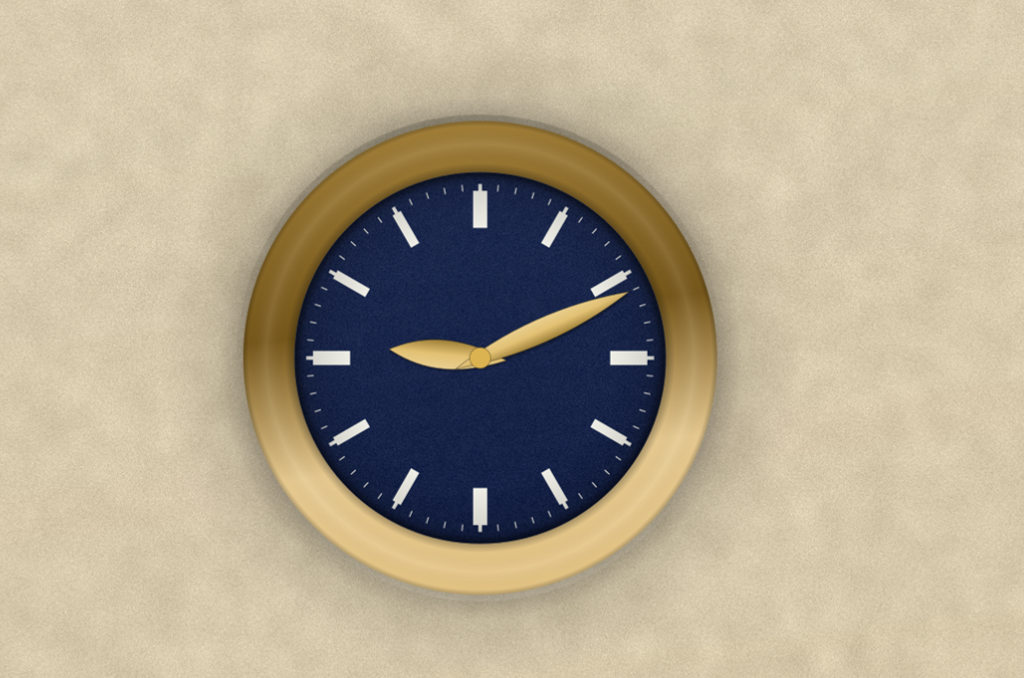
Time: 9h11
